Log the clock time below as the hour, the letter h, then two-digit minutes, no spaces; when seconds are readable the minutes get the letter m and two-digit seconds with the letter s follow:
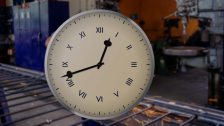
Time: 12h42
